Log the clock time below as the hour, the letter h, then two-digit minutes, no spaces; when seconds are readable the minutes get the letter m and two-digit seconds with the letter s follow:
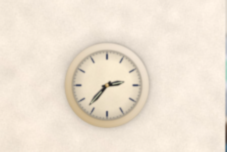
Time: 2h37
